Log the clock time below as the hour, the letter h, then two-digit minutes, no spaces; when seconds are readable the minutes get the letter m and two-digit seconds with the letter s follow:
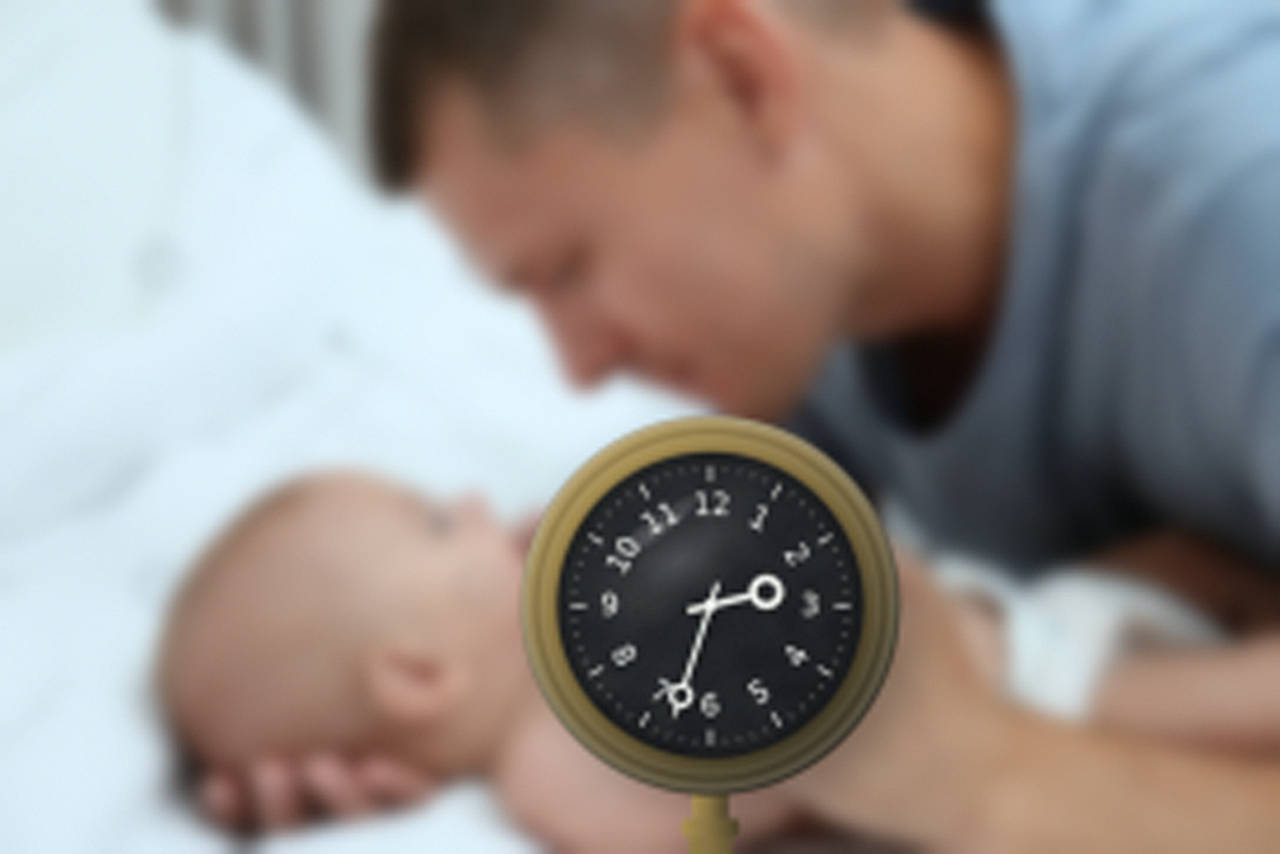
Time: 2h33
